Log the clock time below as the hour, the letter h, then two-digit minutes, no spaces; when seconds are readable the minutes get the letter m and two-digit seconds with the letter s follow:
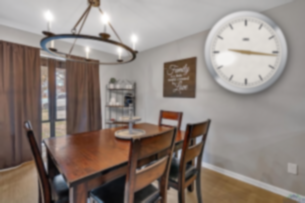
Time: 9h16
